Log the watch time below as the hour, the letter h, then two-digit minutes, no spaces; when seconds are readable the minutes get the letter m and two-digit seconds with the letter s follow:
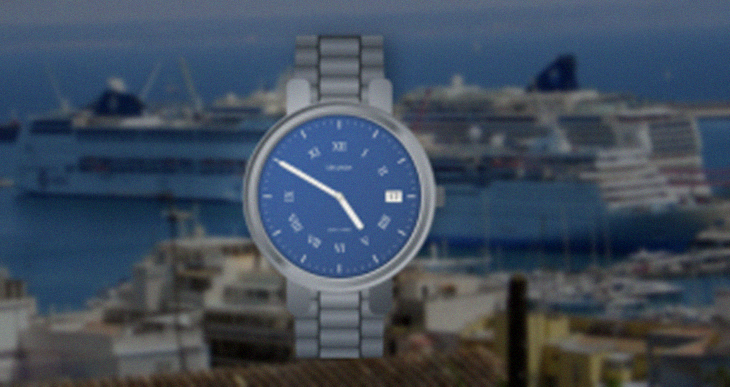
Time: 4h50
